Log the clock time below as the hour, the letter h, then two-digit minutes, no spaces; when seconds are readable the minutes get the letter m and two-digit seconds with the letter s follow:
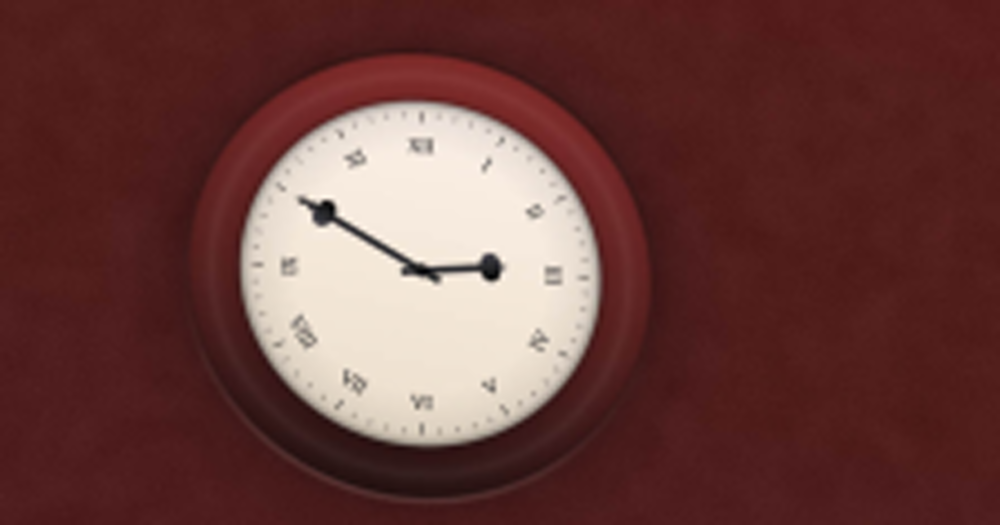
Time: 2h50
